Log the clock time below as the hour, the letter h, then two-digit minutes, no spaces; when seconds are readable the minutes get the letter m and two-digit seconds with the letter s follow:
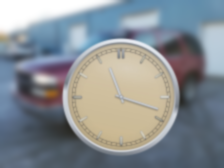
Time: 11h18
